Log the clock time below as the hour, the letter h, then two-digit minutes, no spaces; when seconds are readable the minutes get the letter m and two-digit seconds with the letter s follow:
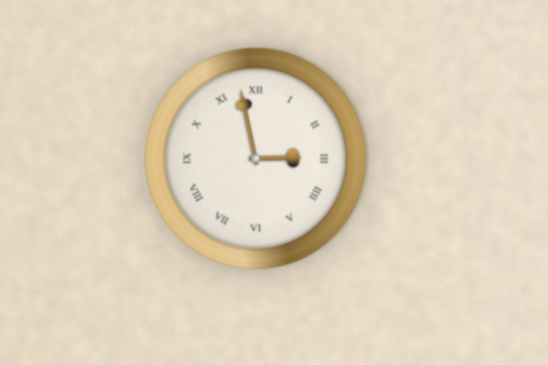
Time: 2h58
